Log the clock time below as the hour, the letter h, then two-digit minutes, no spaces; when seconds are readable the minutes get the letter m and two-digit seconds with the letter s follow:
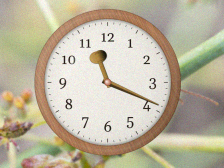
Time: 11h19
